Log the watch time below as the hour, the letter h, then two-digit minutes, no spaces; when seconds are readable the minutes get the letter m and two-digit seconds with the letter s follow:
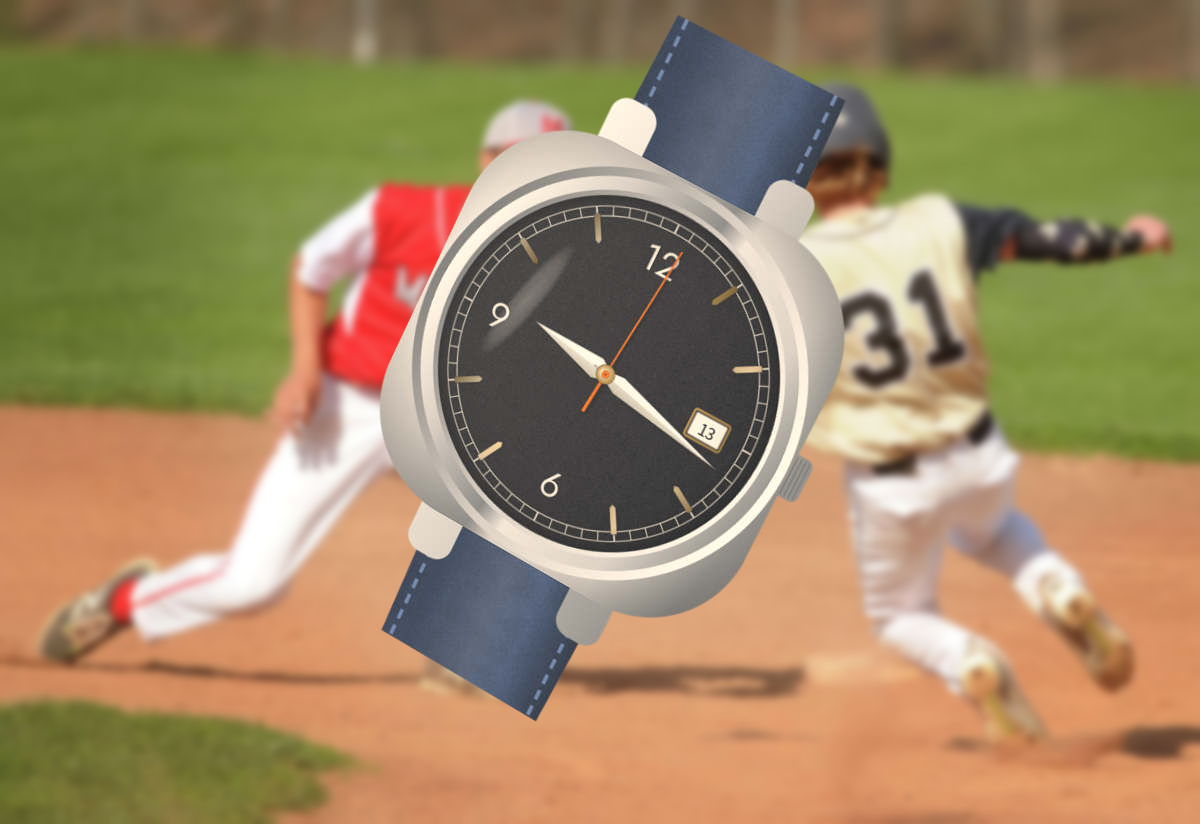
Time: 9h17m01s
